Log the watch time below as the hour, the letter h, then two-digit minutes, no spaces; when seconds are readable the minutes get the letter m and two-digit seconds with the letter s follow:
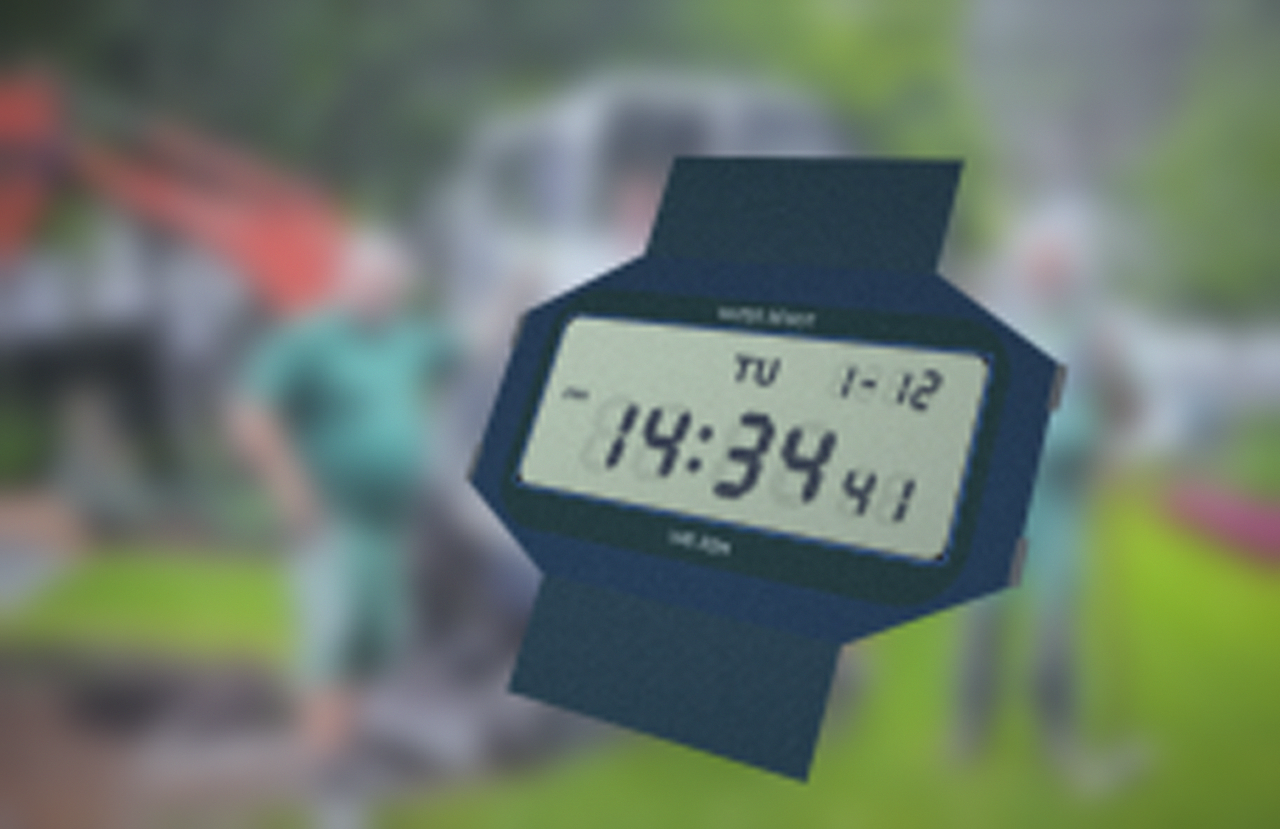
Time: 14h34m41s
